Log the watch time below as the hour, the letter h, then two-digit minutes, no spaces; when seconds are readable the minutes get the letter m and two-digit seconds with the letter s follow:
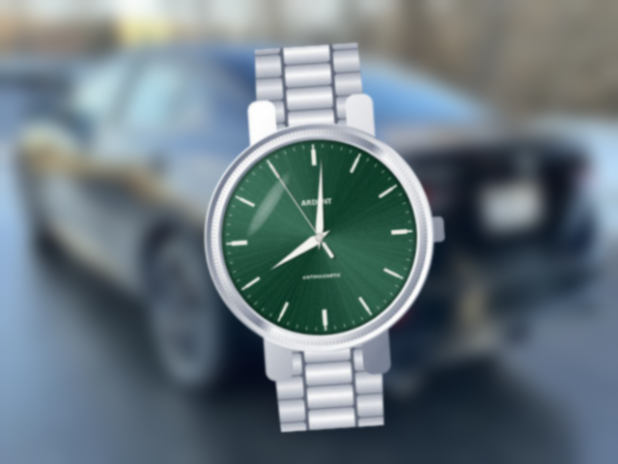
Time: 8h00m55s
